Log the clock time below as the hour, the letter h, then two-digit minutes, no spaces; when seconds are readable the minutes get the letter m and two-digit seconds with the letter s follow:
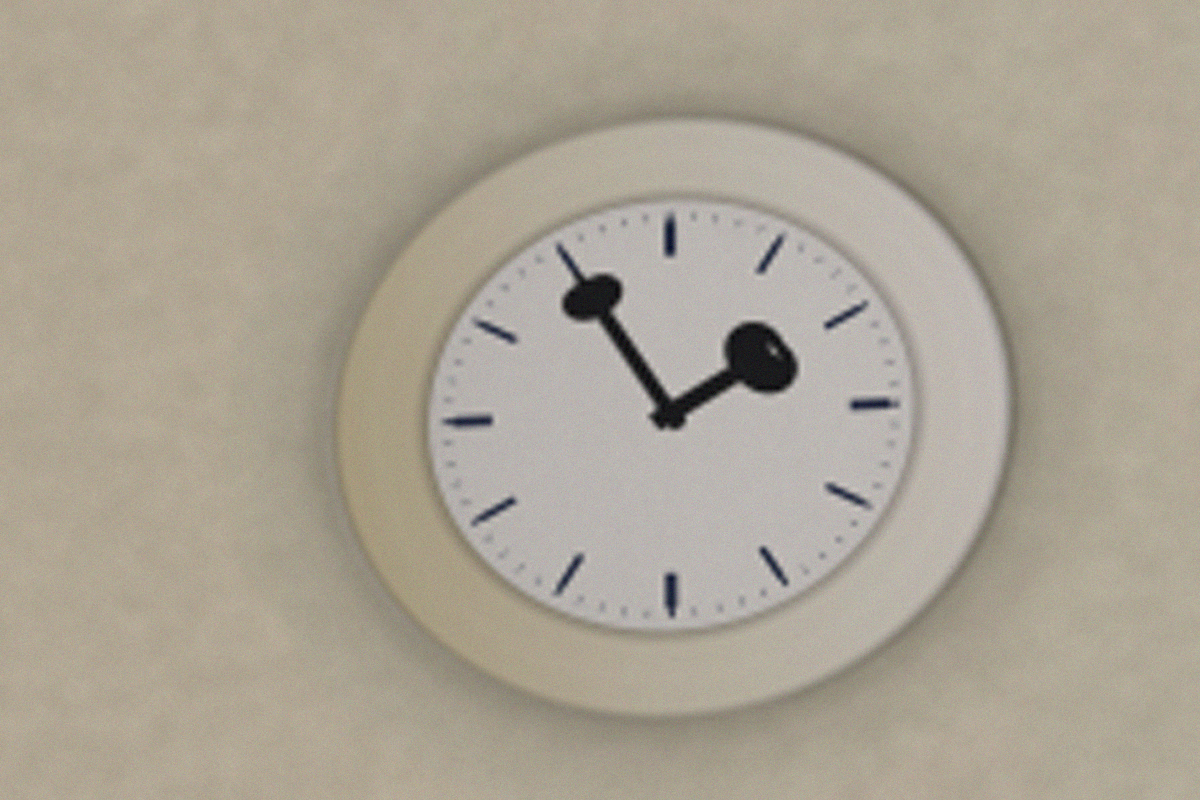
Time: 1h55
